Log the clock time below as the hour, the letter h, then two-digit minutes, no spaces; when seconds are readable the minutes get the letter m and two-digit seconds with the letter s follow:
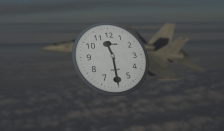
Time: 11h30
